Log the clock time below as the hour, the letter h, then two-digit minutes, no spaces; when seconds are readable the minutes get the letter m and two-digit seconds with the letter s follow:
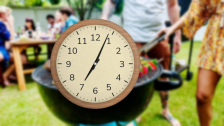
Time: 7h04
